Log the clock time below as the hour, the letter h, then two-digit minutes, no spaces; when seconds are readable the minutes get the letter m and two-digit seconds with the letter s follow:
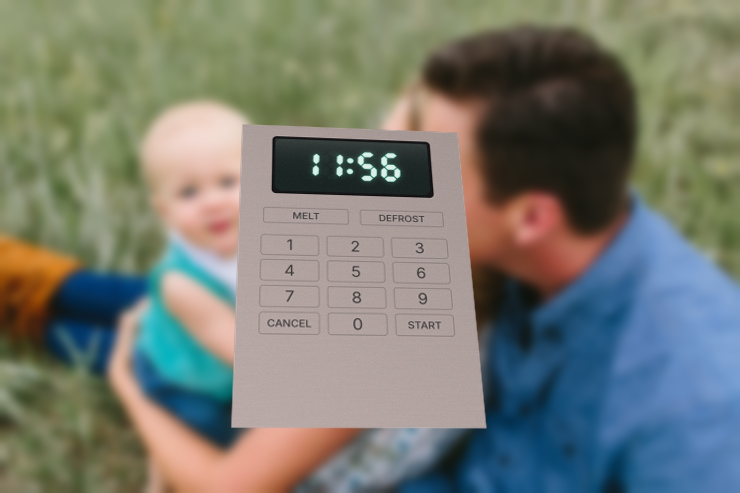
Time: 11h56
